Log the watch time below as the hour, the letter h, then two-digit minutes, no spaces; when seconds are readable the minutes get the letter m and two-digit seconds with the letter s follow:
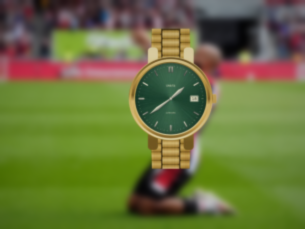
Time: 1h39
